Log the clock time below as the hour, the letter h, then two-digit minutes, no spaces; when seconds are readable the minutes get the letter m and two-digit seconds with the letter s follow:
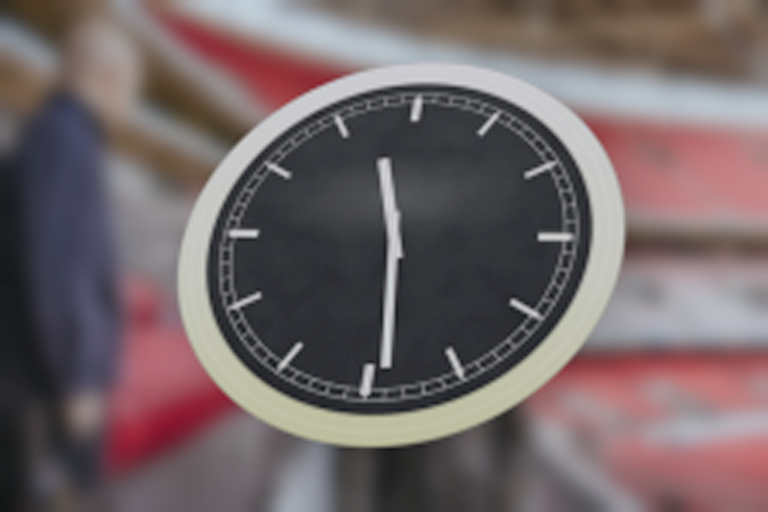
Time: 11h29
